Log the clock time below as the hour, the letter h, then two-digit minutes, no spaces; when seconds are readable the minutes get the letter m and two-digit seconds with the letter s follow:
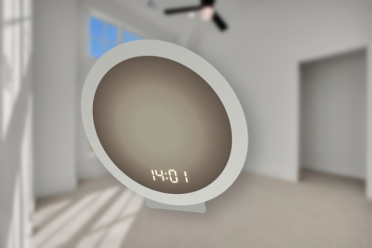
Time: 14h01
